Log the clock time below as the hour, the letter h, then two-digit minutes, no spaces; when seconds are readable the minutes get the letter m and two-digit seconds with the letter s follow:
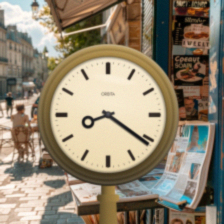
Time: 8h21
